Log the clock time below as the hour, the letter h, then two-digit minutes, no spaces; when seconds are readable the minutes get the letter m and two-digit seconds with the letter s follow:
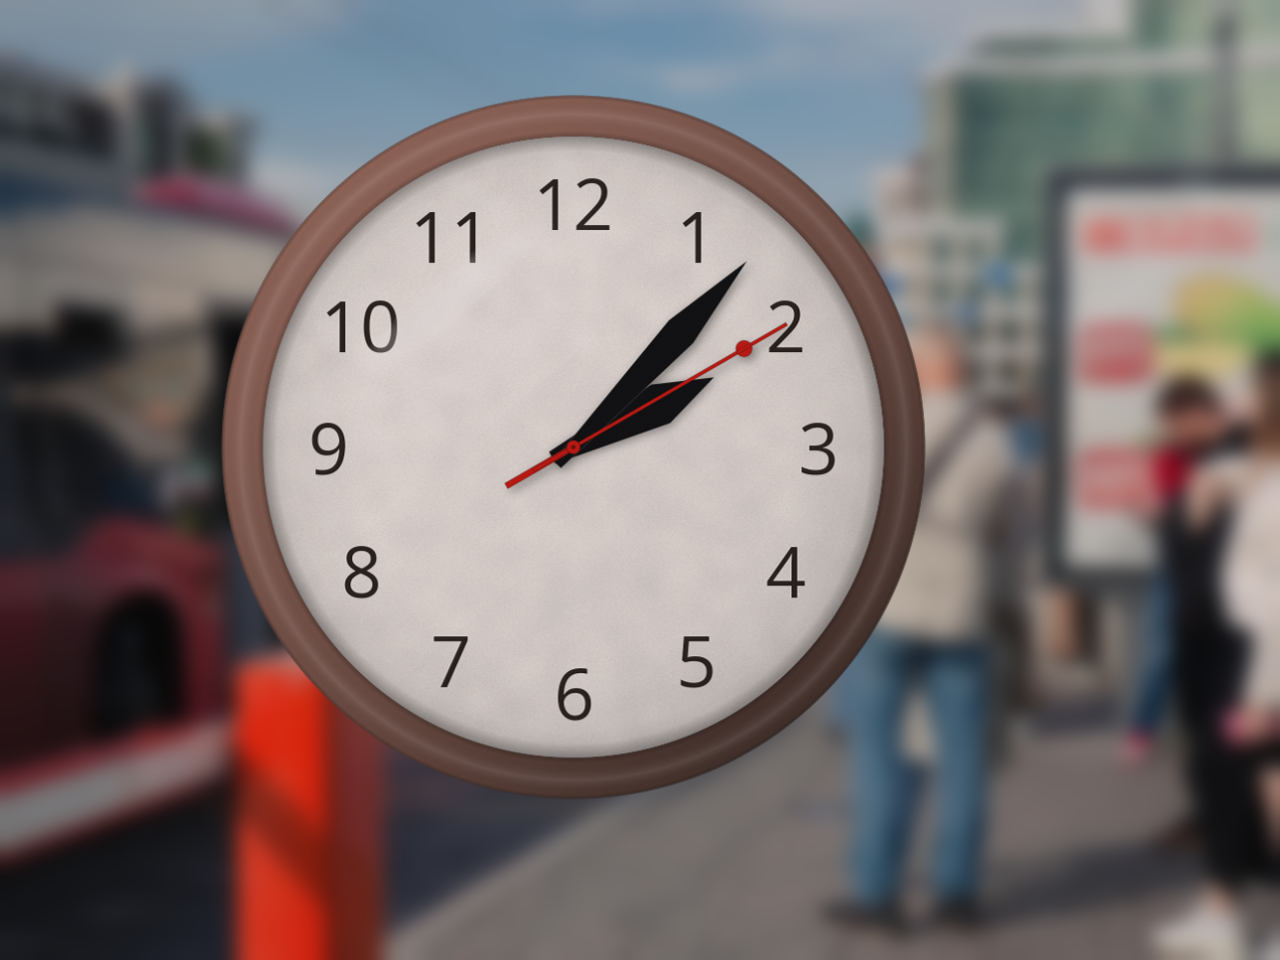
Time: 2h07m10s
